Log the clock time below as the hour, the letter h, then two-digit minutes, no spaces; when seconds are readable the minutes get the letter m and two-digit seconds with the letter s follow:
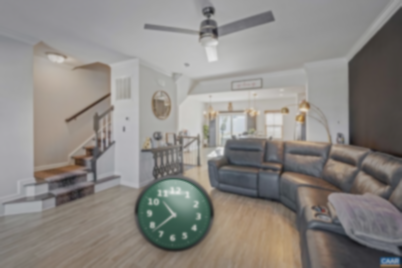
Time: 10h38
